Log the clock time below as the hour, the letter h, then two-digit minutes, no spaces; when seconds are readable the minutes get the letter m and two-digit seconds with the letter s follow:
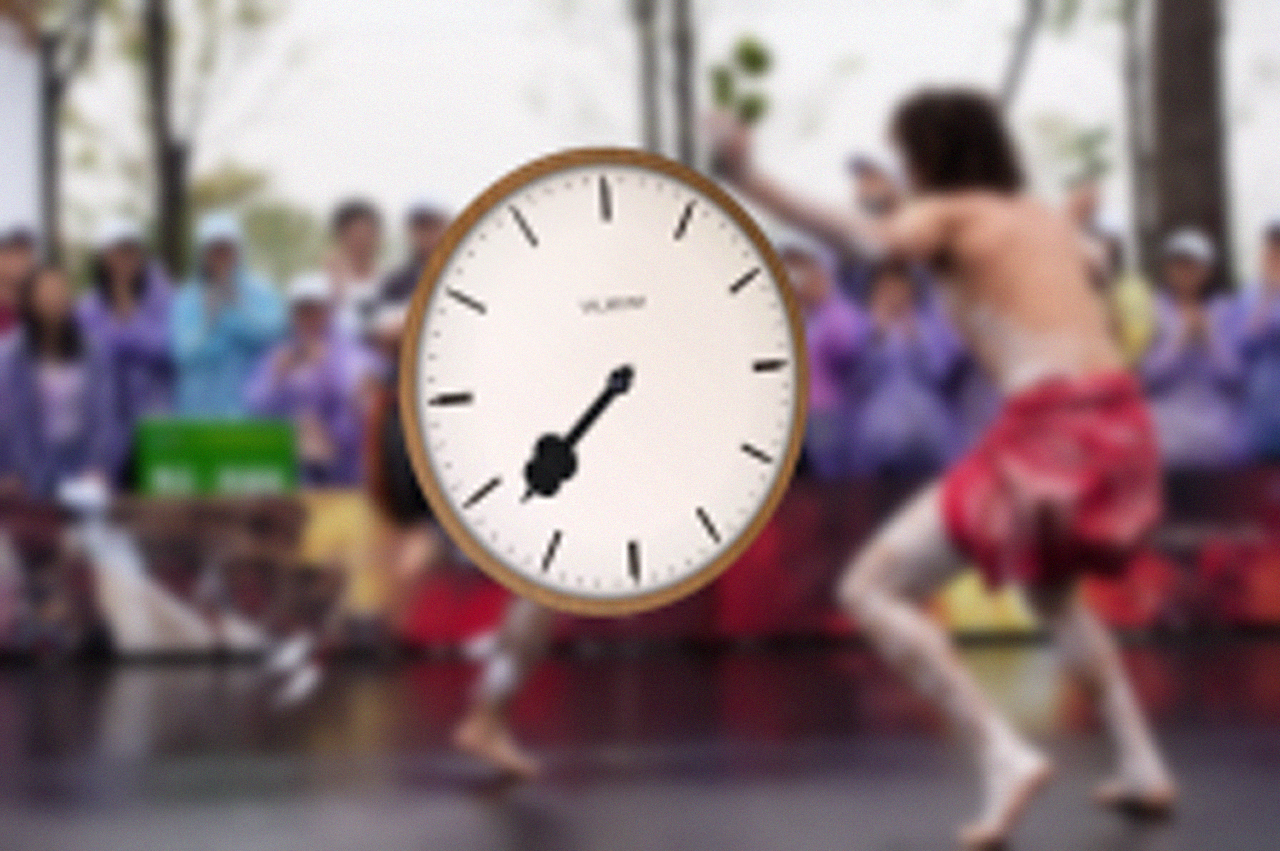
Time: 7h38
